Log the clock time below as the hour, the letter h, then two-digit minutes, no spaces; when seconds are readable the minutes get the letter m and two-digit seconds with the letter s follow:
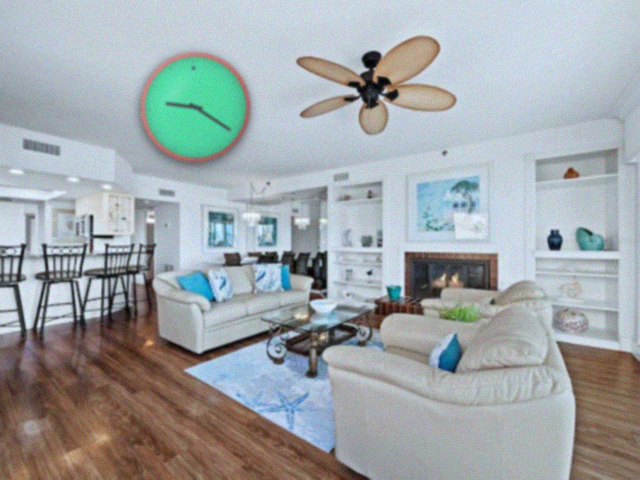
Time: 9h21
